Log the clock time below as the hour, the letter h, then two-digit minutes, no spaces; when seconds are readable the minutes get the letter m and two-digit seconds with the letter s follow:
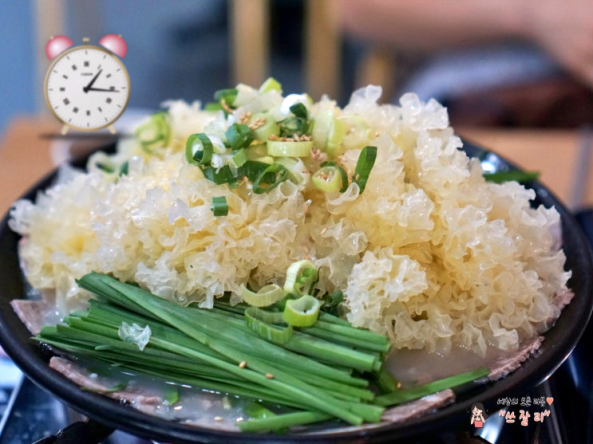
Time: 1h16
